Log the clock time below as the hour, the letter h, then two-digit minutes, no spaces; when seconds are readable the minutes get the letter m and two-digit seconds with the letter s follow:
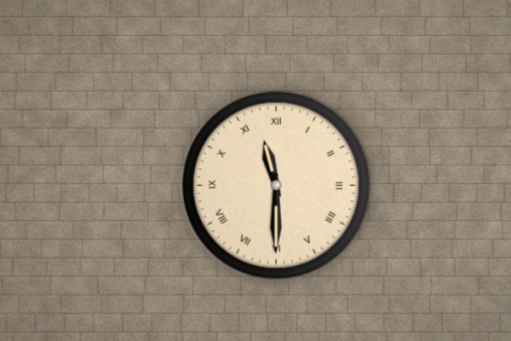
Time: 11h30
